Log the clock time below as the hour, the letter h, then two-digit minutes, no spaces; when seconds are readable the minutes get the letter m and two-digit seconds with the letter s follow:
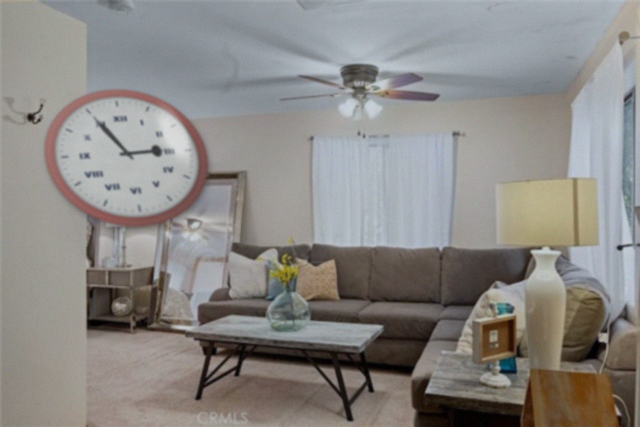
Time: 2h55
